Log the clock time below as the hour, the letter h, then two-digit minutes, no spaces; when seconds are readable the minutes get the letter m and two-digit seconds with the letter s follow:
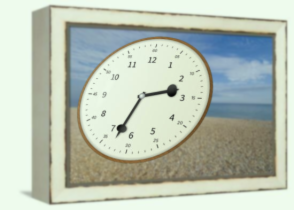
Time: 2h33
